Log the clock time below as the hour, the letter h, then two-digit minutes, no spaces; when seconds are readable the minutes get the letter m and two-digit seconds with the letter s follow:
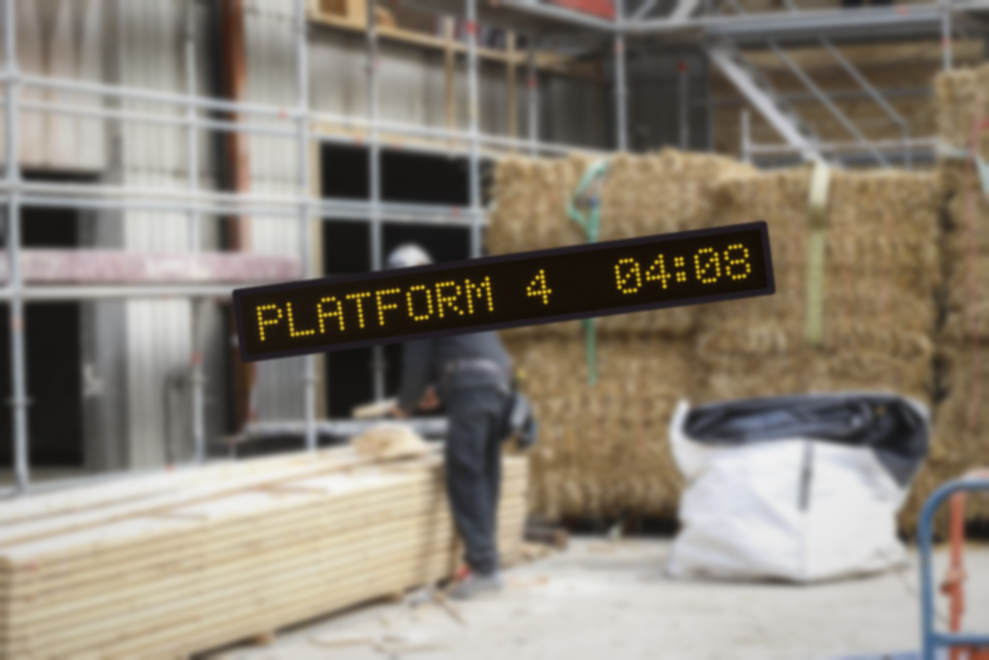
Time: 4h08
